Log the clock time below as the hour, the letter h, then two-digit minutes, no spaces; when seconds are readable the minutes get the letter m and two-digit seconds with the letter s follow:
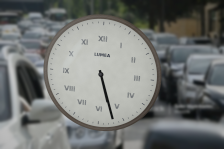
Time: 5h27
